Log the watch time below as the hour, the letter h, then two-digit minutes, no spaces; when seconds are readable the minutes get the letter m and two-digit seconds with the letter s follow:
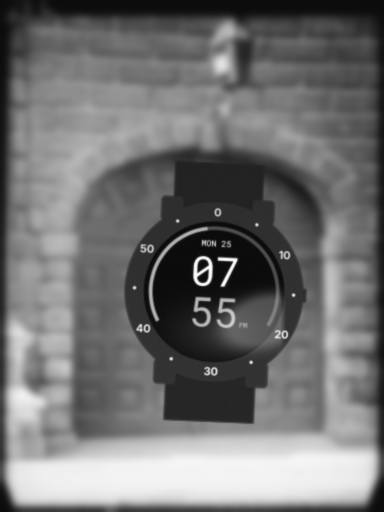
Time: 7h55
